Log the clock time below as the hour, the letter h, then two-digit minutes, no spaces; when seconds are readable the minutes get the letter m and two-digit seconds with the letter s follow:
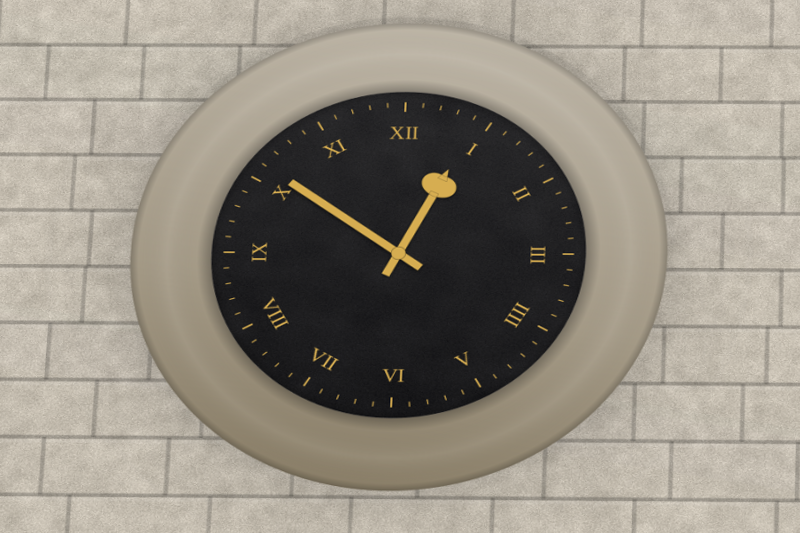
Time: 12h51
